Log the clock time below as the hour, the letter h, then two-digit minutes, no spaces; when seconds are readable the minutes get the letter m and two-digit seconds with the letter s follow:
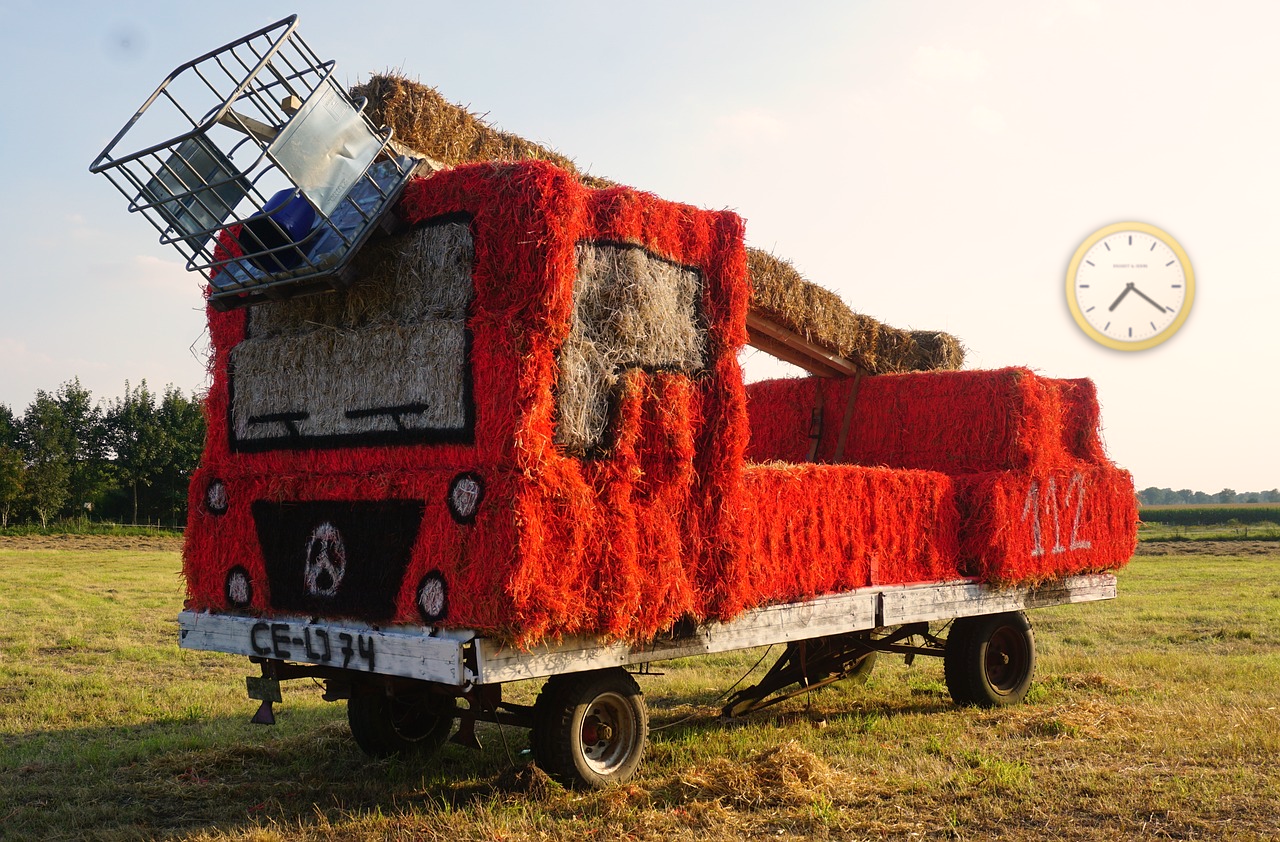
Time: 7h21
